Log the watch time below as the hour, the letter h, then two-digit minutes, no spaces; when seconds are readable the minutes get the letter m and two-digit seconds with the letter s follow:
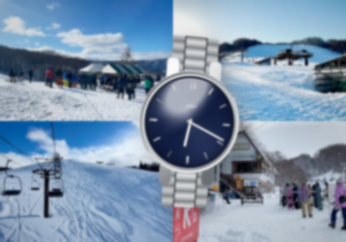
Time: 6h19
